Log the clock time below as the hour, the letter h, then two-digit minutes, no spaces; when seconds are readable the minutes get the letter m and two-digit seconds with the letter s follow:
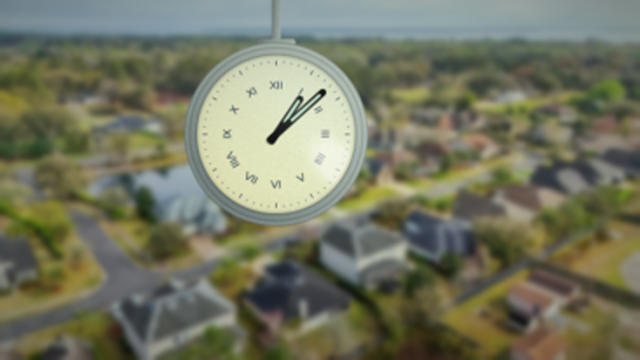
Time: 1h08
